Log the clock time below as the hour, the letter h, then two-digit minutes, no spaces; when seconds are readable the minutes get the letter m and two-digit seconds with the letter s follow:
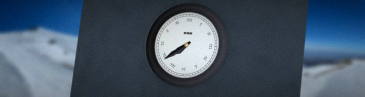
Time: 7h39
